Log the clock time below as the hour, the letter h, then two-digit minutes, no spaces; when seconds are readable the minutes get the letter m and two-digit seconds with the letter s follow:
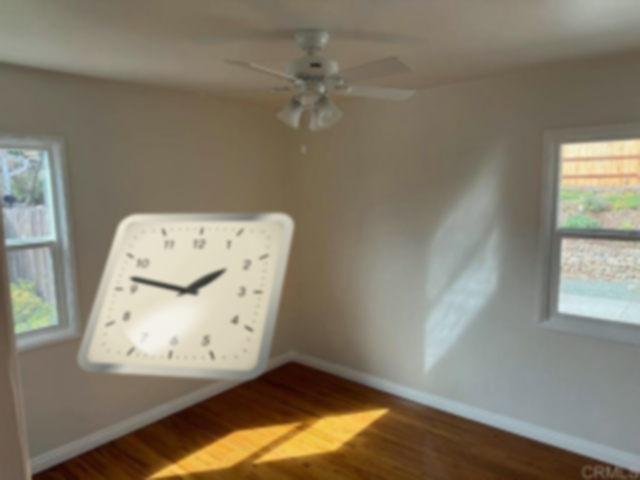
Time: 1h47
